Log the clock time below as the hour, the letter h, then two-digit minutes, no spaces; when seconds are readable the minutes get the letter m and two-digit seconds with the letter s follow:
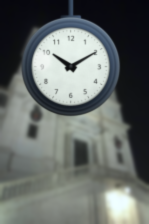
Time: 10h10
